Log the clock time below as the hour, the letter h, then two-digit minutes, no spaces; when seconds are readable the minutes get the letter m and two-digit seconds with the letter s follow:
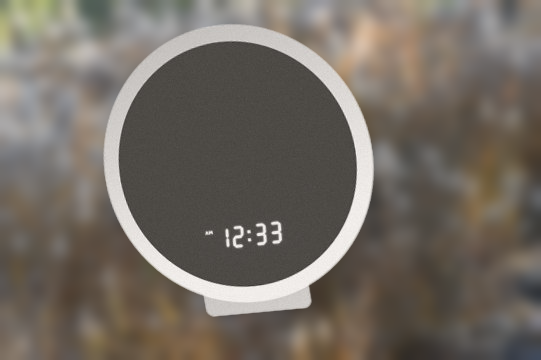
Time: 12h33
